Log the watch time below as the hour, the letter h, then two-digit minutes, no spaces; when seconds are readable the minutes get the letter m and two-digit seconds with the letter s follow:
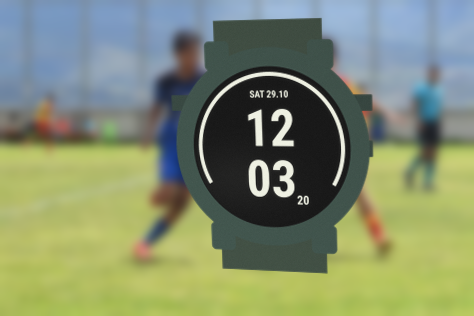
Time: 12h03m20s
